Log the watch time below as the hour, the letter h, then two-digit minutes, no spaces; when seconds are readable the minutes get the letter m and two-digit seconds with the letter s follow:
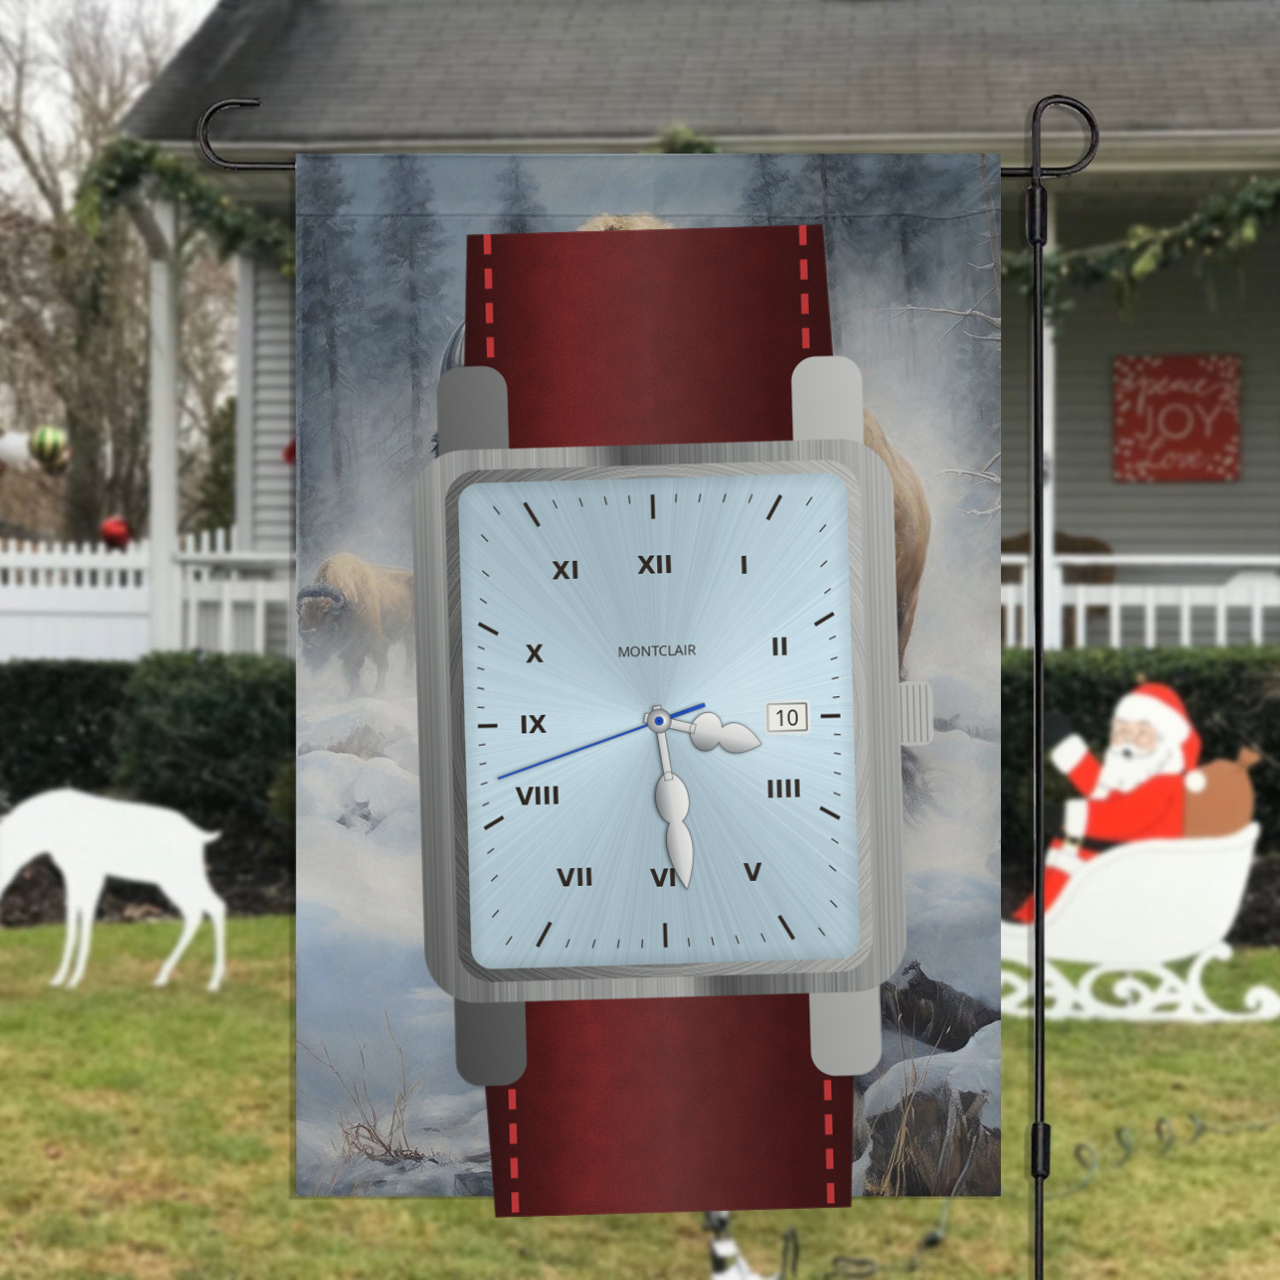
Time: 3h28m42s
